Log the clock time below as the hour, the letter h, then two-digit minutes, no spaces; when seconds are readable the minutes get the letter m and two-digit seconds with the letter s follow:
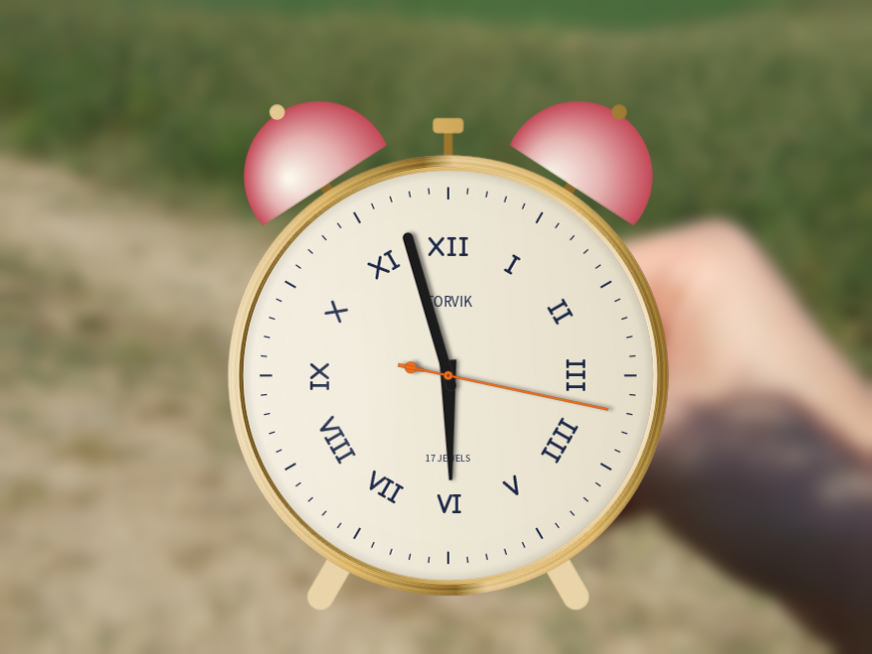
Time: 5h57m17s
